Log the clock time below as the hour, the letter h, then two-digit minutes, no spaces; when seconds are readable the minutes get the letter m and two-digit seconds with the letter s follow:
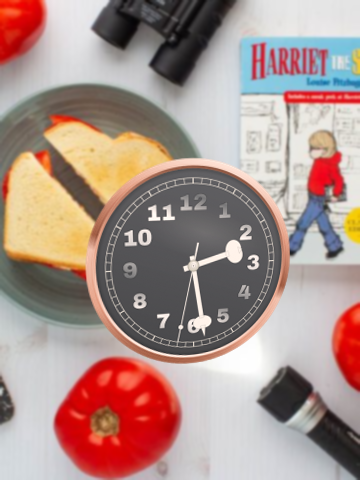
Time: 2h28m32s
